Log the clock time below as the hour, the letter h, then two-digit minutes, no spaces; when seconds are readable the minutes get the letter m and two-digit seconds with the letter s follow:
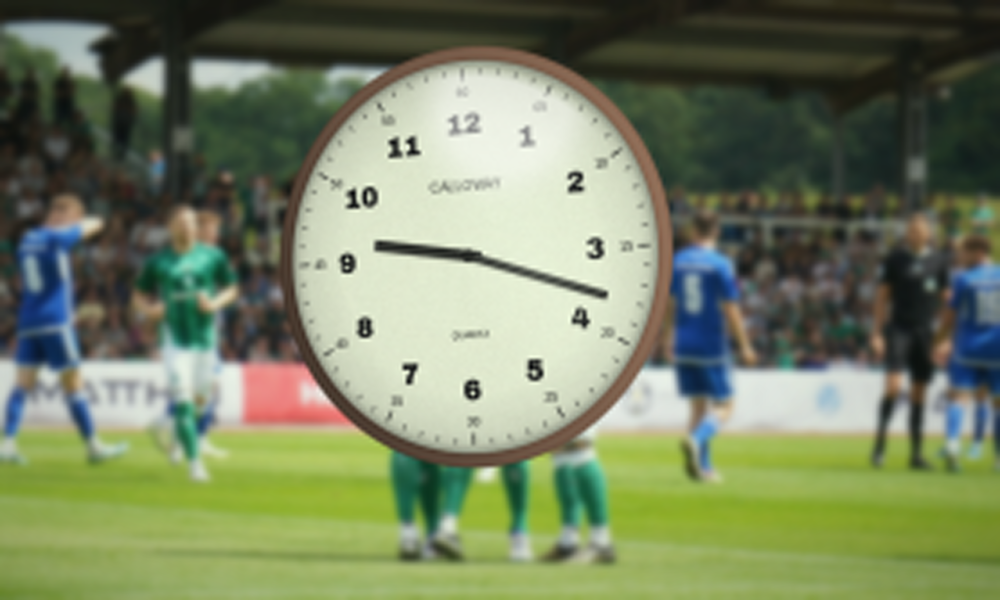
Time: 9h18
